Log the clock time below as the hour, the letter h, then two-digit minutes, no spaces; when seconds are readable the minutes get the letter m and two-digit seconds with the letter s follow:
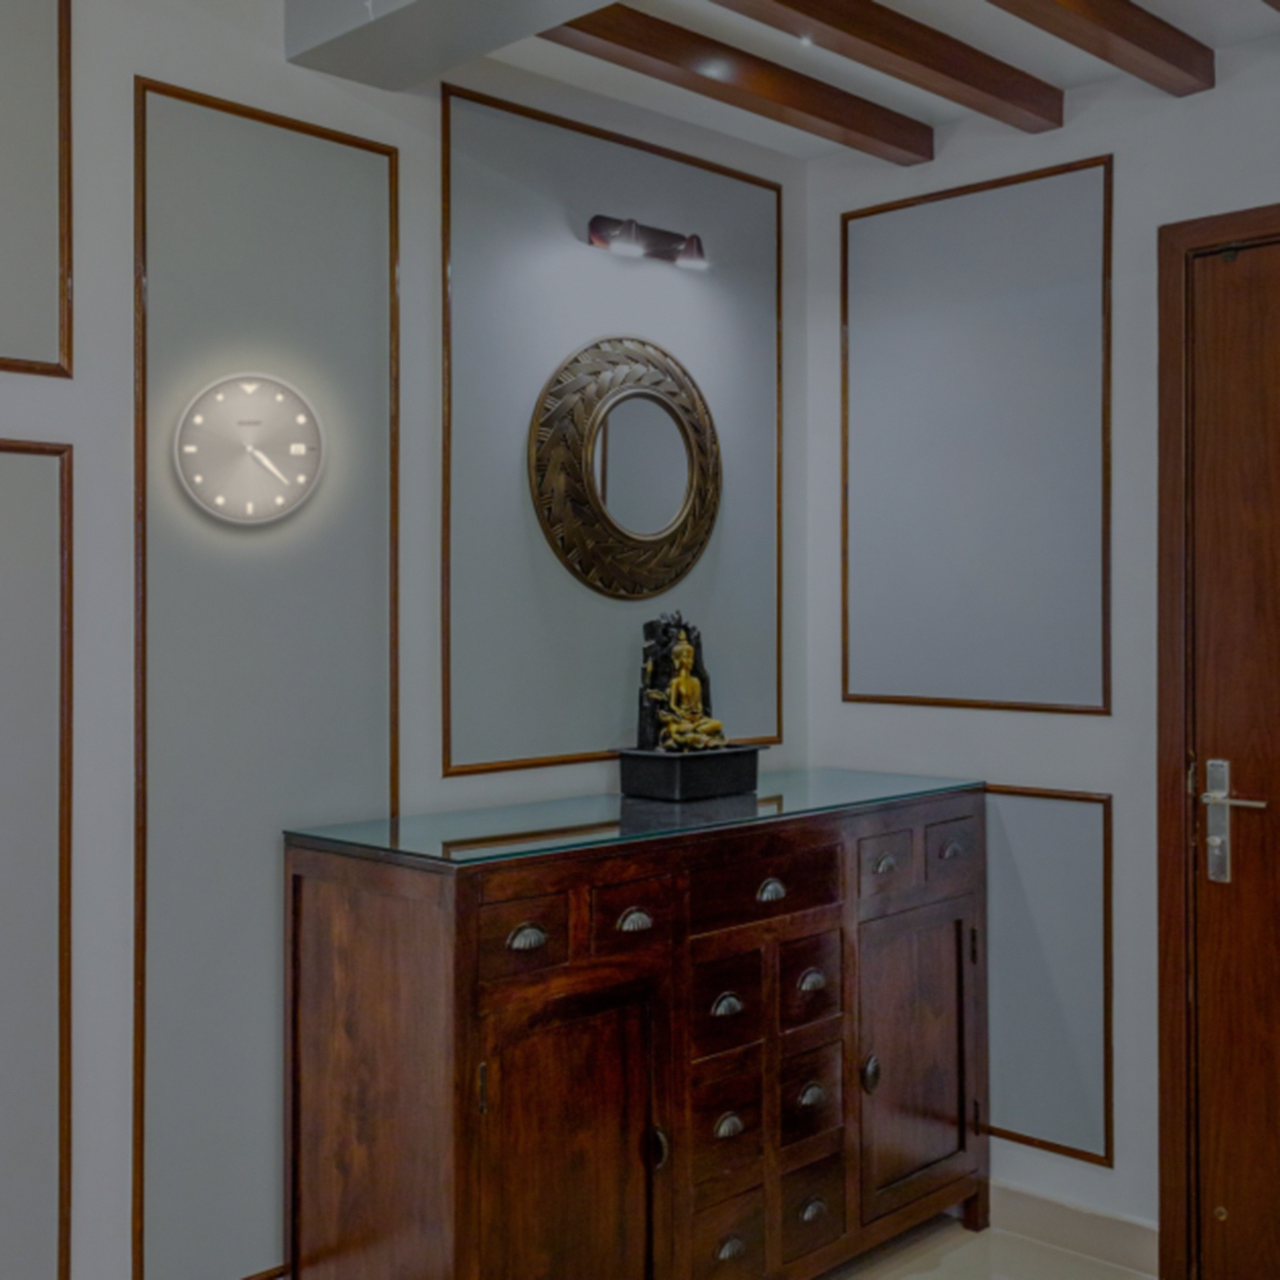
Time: 4h22
